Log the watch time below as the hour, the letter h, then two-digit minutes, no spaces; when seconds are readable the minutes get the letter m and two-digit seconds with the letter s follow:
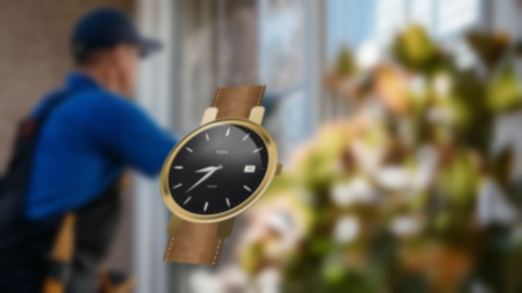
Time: 8h37
